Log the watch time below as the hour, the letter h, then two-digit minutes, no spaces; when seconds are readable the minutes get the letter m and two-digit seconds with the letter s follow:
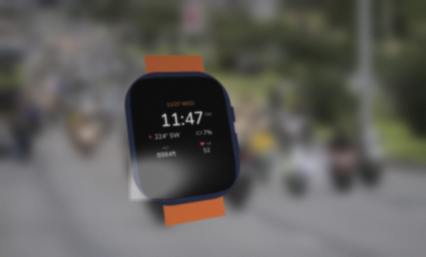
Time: 11h47
